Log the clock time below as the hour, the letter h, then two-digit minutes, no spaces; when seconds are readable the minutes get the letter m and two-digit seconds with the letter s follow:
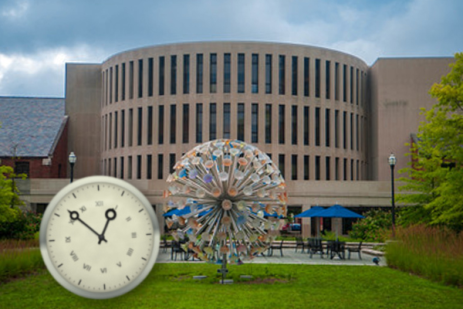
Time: 12h52
